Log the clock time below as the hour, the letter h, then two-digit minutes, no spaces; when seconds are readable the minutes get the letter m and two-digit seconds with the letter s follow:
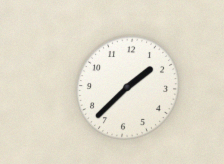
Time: 1h37
